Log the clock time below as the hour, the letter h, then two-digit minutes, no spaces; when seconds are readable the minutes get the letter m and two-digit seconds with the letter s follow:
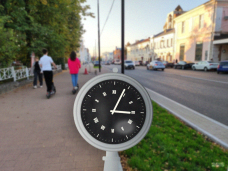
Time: 3h04
